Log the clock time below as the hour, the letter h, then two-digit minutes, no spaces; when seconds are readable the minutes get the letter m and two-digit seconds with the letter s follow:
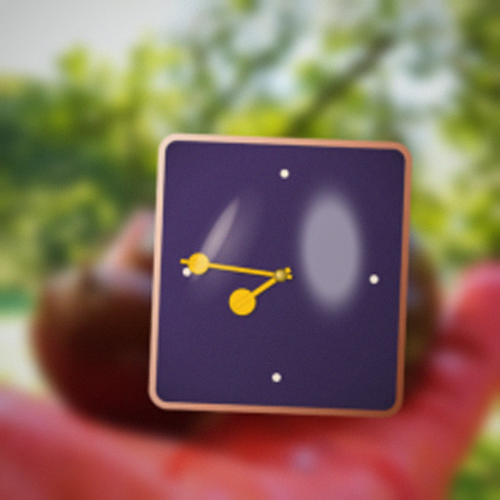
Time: 7h46
